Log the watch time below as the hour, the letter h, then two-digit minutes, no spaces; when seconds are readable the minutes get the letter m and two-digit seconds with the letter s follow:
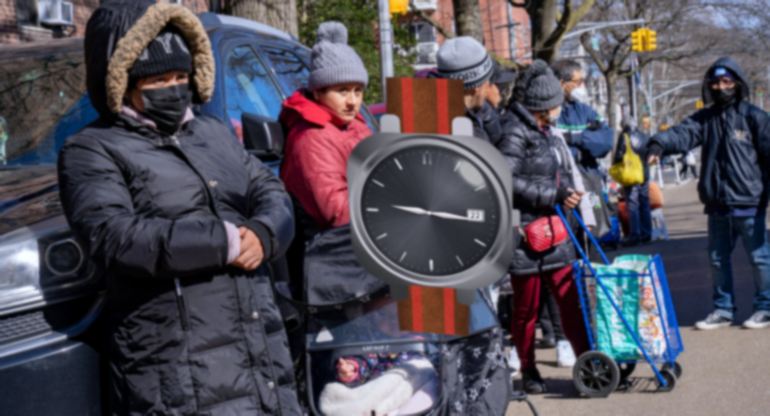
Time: 9h16
